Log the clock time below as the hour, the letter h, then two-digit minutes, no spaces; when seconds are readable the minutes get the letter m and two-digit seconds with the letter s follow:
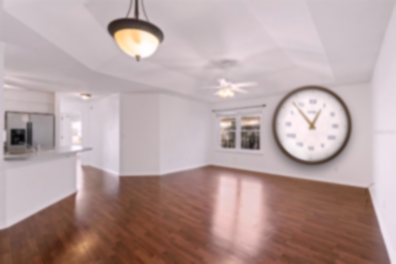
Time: 12h53
